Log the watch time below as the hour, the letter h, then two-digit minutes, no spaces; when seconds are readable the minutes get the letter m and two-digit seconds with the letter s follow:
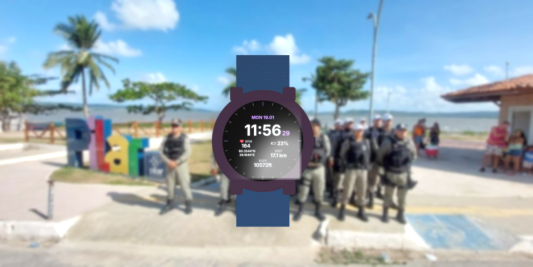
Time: 11h56
